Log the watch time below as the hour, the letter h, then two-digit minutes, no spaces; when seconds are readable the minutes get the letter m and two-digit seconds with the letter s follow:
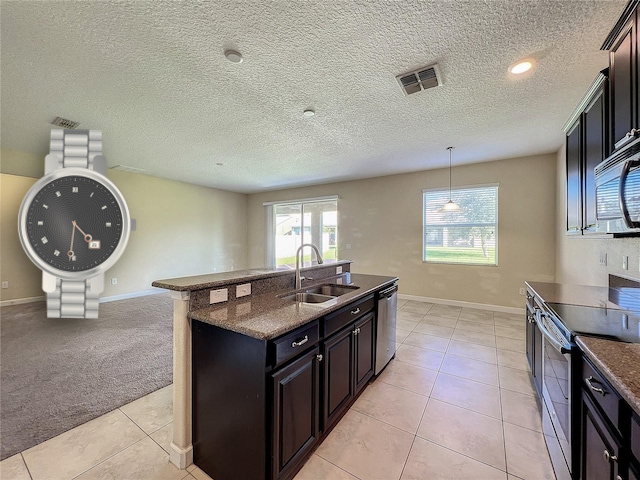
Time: 4h31
